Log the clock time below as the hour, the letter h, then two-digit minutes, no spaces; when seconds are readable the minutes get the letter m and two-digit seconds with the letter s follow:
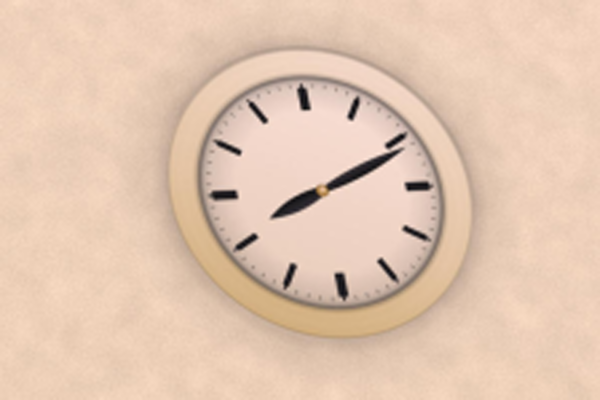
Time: 8h11
